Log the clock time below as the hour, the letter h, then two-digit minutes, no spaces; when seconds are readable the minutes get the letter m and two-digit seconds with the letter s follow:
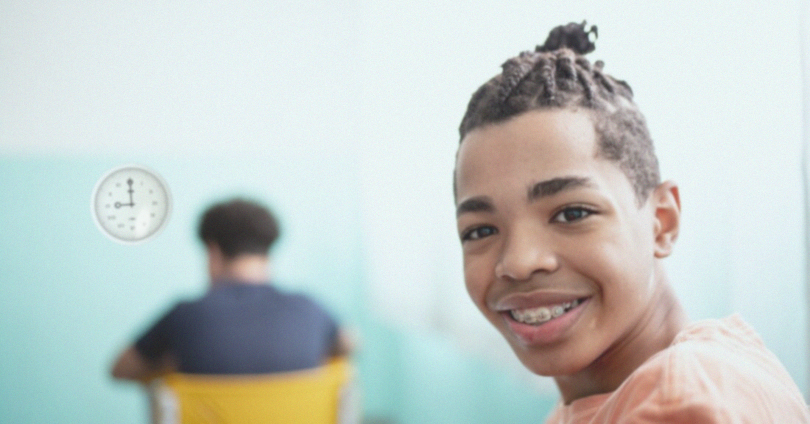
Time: 9h00
